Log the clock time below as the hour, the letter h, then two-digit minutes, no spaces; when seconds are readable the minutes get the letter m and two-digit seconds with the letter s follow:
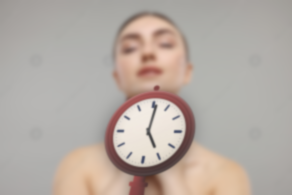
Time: 5h01
